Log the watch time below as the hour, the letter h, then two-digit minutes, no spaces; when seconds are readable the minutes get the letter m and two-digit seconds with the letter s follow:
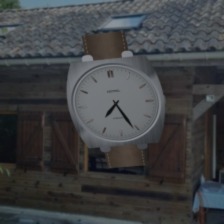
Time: 7h26
